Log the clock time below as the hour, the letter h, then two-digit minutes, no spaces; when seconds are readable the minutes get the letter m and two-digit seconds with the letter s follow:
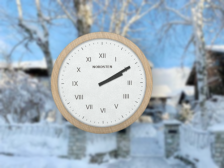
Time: 2h10
